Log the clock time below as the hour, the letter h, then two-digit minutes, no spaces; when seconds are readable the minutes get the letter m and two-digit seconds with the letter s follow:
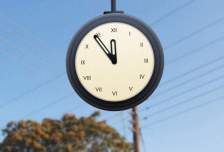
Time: 11h54
